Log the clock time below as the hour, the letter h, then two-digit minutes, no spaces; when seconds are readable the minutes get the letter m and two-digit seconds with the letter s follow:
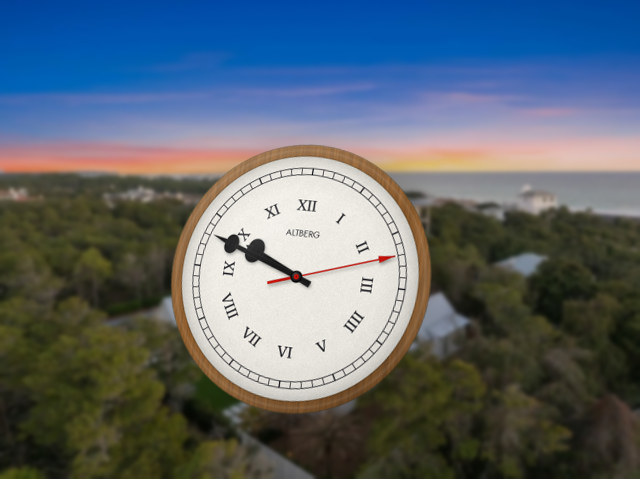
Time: 9h48m12s
